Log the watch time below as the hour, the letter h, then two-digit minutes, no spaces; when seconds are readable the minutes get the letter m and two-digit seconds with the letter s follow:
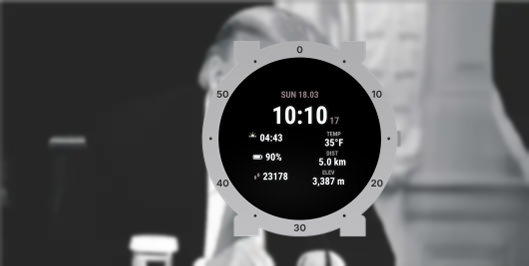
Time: 10h10m17s
